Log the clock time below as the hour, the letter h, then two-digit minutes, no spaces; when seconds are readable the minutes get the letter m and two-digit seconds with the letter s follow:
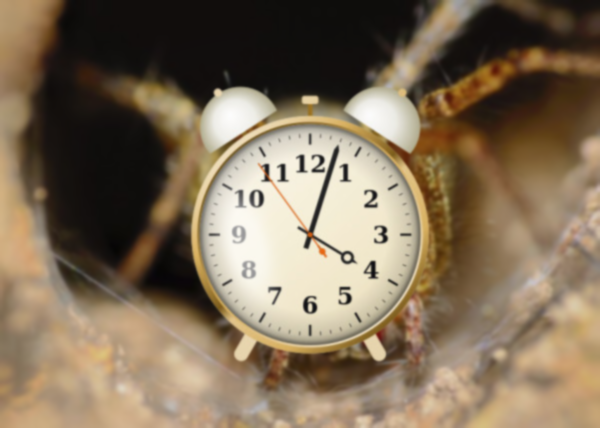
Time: 4h02m54s
